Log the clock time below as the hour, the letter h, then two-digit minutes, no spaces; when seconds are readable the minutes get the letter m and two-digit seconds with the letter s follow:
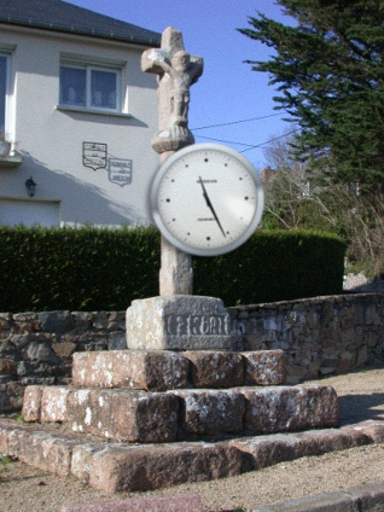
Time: 11h26
